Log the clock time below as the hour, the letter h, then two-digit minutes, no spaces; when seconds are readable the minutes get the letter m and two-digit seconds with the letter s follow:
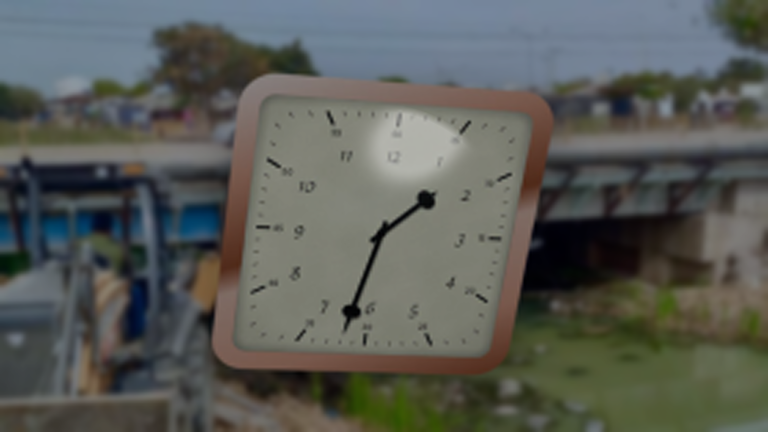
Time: 1h32
